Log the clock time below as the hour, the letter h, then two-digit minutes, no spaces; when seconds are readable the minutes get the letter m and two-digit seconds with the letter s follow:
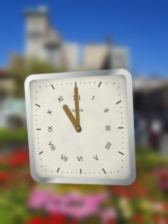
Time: 11h00
